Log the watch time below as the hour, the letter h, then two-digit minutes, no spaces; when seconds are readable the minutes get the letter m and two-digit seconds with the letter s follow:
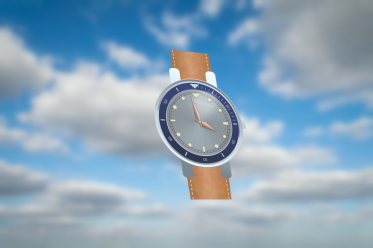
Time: 3h58
